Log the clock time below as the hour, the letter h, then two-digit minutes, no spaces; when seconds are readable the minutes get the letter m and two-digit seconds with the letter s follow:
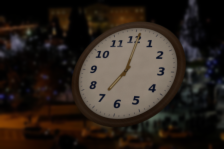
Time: 7h01
